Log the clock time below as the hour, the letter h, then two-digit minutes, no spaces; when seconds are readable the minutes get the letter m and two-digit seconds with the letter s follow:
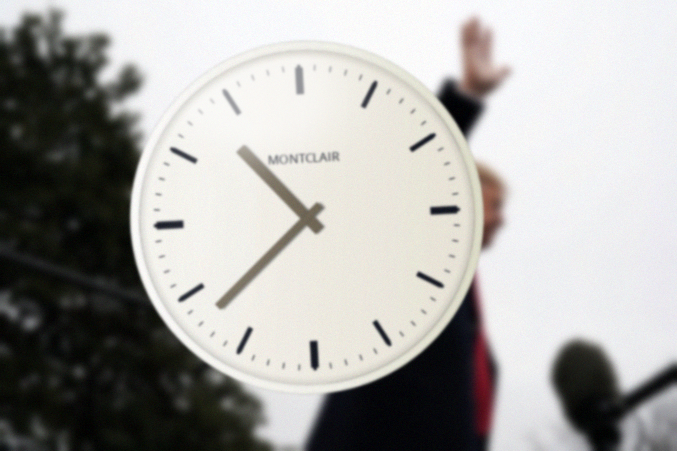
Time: 10h38
